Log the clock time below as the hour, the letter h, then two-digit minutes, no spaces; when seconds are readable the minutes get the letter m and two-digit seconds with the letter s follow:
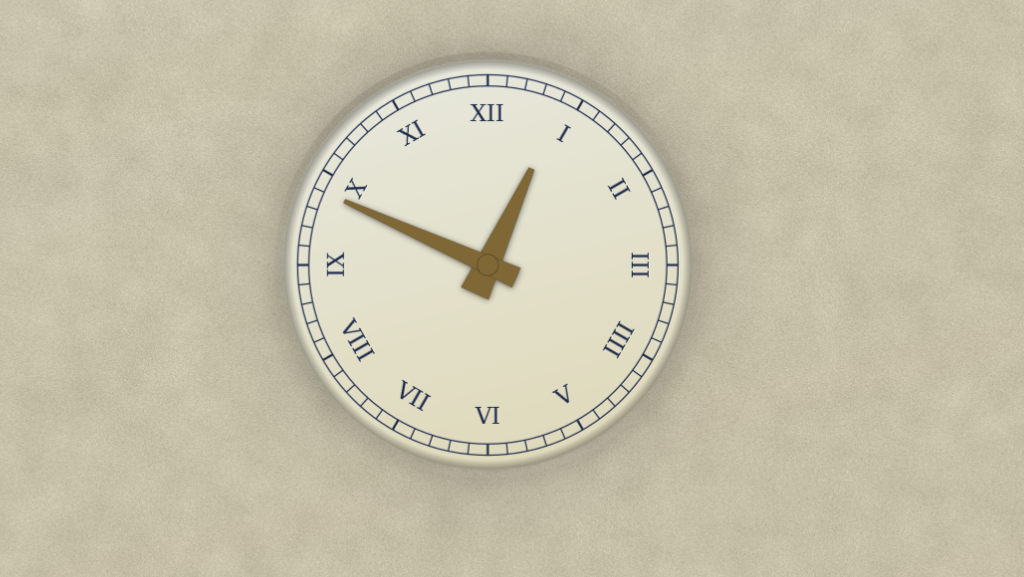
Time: 12h49
